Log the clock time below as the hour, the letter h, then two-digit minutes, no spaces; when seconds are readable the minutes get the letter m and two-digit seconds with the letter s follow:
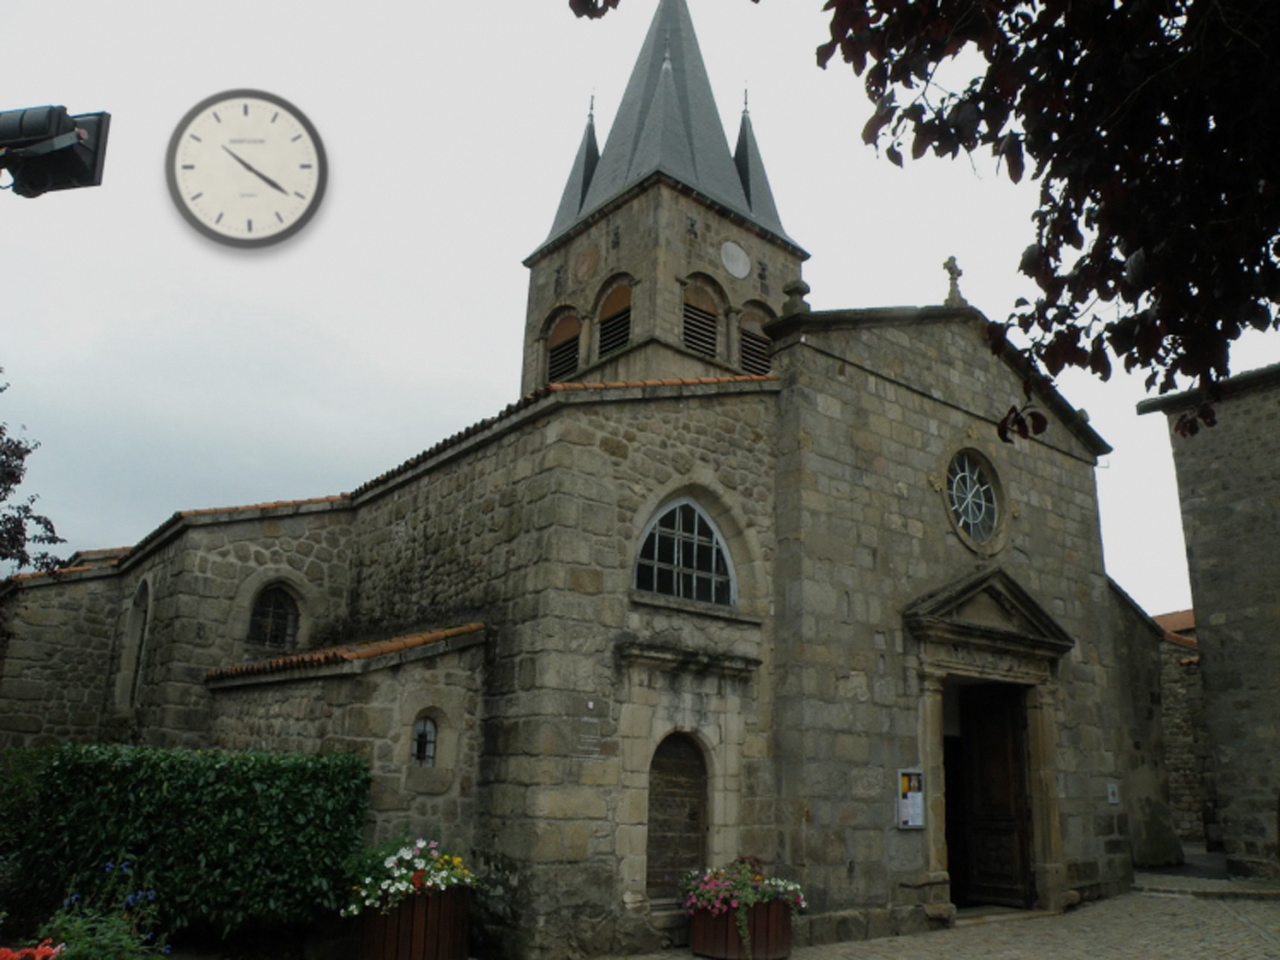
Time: 10h21
